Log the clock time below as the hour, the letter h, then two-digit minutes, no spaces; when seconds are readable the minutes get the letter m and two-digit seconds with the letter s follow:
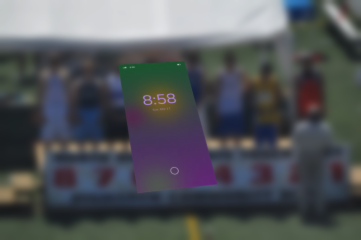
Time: 8h58
